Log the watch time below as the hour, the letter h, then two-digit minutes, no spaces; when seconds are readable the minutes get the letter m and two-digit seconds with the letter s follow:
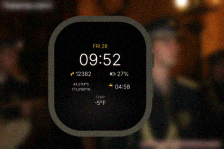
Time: 9h52
